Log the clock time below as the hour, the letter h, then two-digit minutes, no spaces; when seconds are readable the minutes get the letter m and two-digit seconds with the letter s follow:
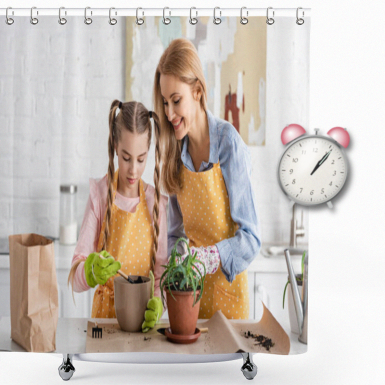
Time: 1h06
